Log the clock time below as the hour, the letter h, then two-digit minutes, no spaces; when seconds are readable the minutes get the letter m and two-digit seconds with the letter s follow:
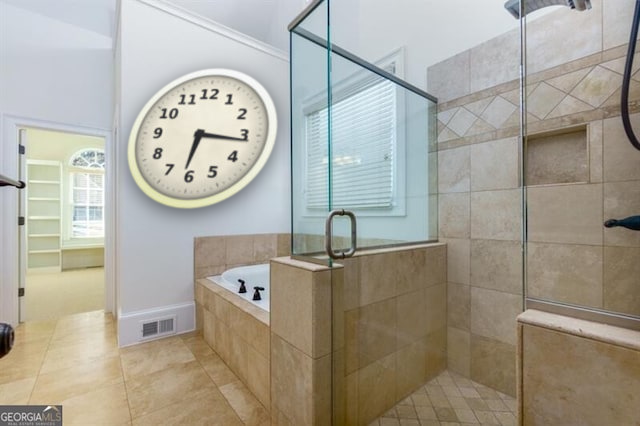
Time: 6h16
